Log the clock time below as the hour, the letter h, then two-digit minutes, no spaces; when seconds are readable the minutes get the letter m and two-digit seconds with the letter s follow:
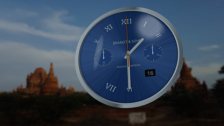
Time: 1h30
